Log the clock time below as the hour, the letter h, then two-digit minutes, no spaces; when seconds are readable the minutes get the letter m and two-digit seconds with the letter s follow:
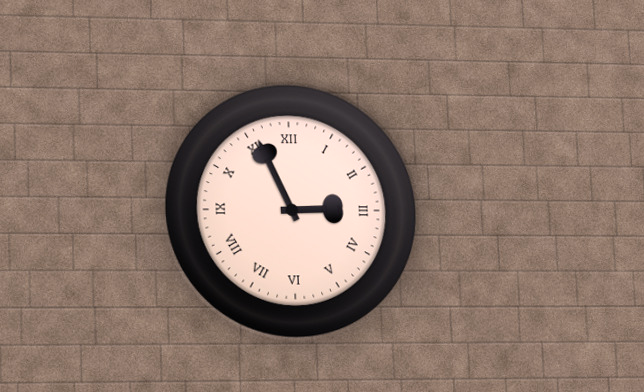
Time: 2h56
